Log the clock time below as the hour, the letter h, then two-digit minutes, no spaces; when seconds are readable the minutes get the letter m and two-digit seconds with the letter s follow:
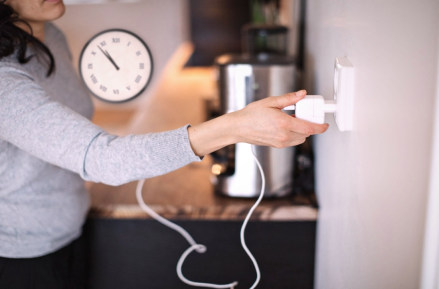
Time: 10h53
